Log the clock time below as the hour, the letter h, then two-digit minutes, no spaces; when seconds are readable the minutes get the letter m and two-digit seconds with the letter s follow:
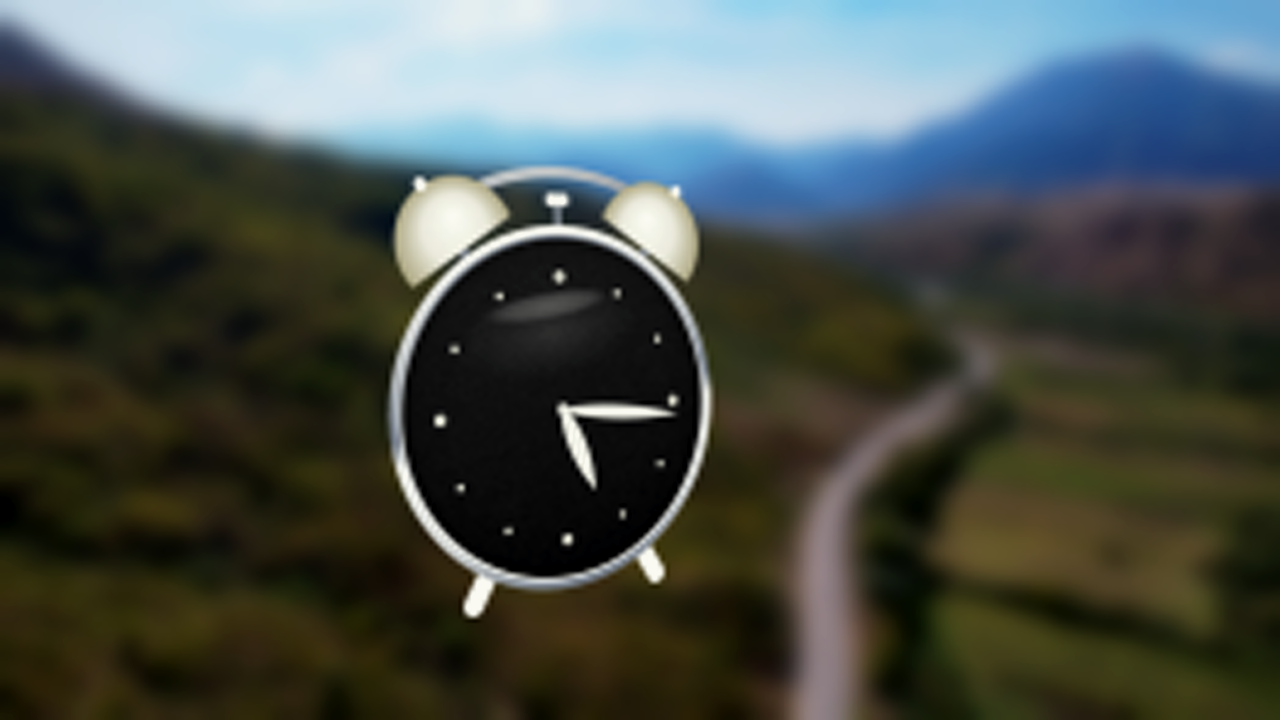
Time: 5h16
